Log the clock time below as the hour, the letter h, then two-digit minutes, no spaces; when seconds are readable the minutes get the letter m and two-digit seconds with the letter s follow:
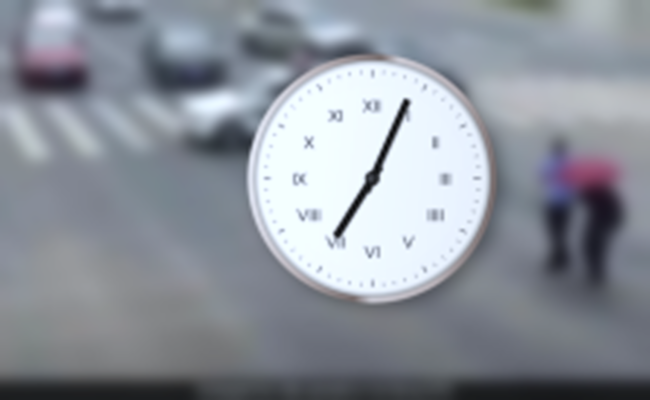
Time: 7h04
